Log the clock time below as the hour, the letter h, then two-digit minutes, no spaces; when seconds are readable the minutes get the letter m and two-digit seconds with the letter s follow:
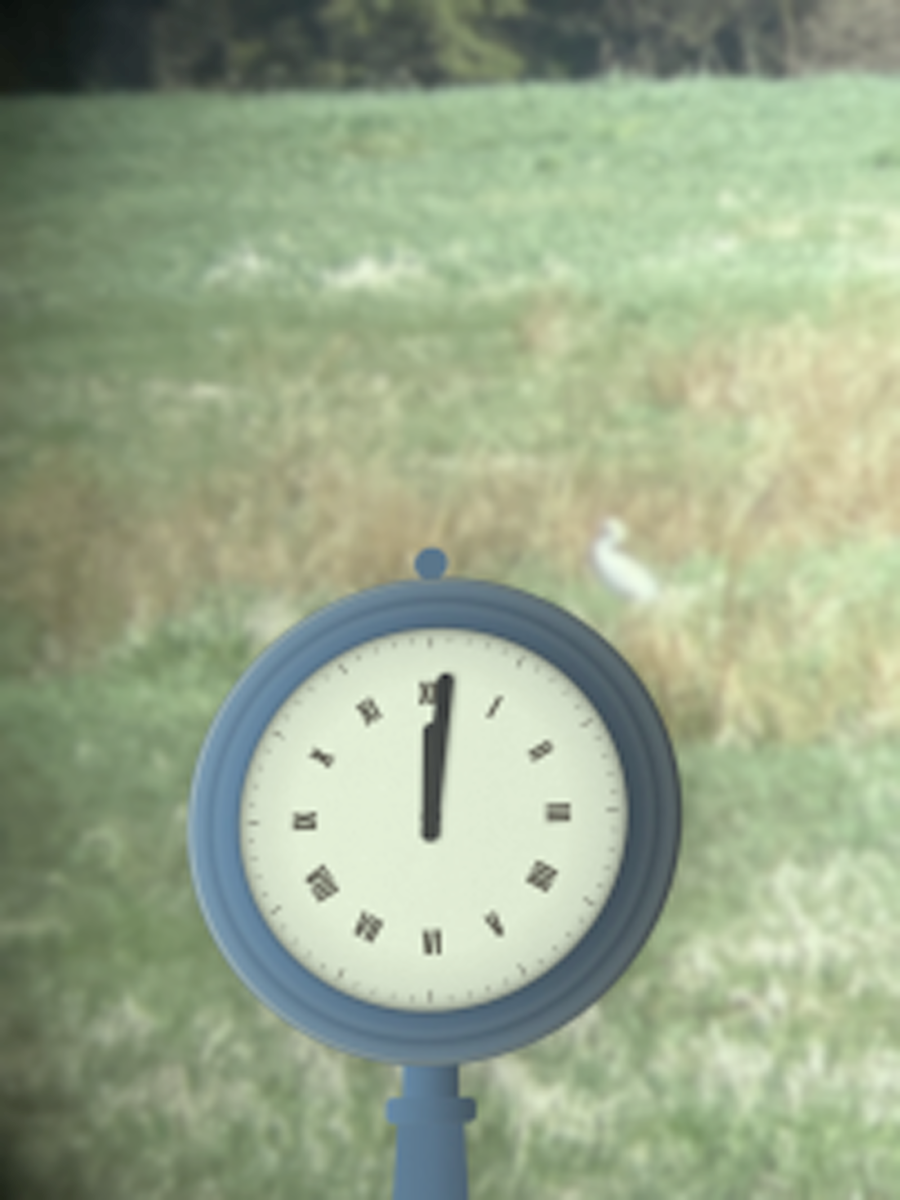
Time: 12h01
